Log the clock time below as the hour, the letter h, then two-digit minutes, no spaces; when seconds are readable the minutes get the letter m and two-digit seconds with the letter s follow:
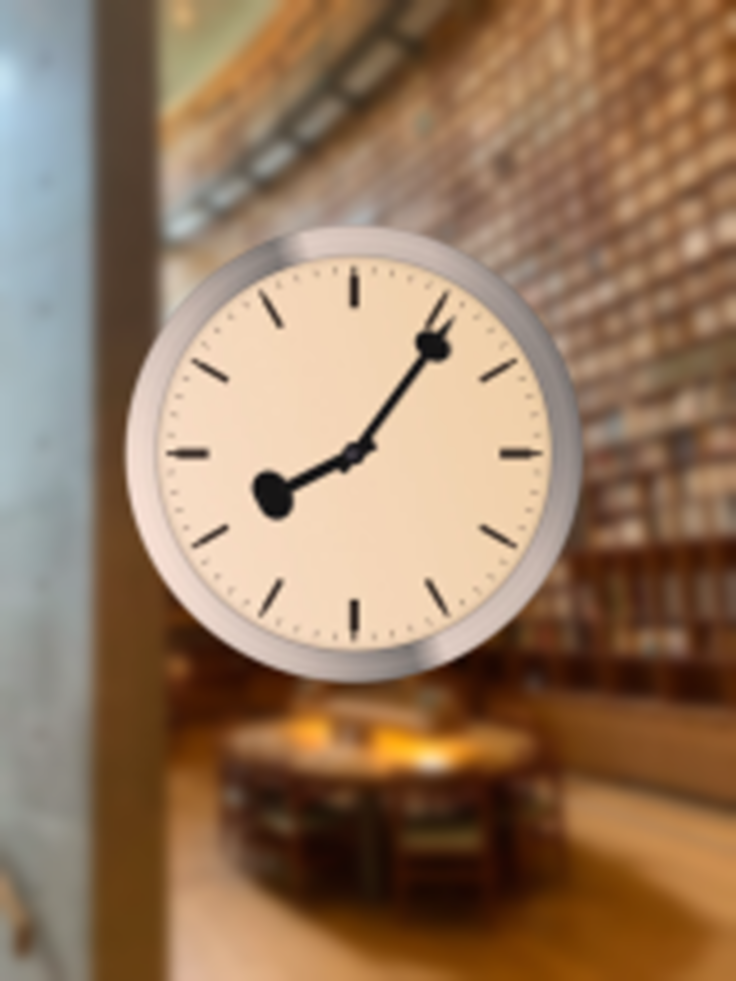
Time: 8h06
